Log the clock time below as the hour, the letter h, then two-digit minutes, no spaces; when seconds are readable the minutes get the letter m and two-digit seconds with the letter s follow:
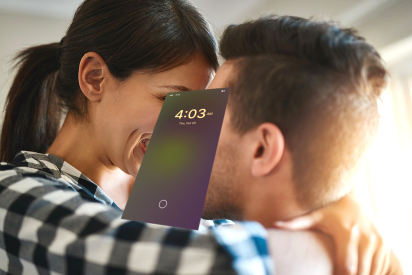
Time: 4h03
